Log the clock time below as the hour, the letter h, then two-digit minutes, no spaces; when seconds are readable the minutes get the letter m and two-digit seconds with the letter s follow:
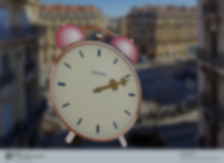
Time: 2h11
